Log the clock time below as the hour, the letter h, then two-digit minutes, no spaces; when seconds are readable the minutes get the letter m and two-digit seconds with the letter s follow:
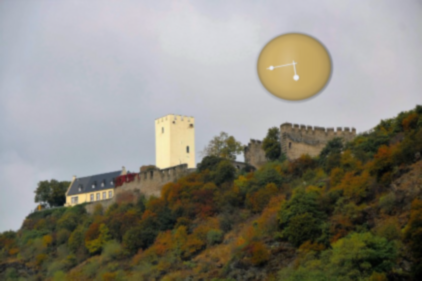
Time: 5h43
